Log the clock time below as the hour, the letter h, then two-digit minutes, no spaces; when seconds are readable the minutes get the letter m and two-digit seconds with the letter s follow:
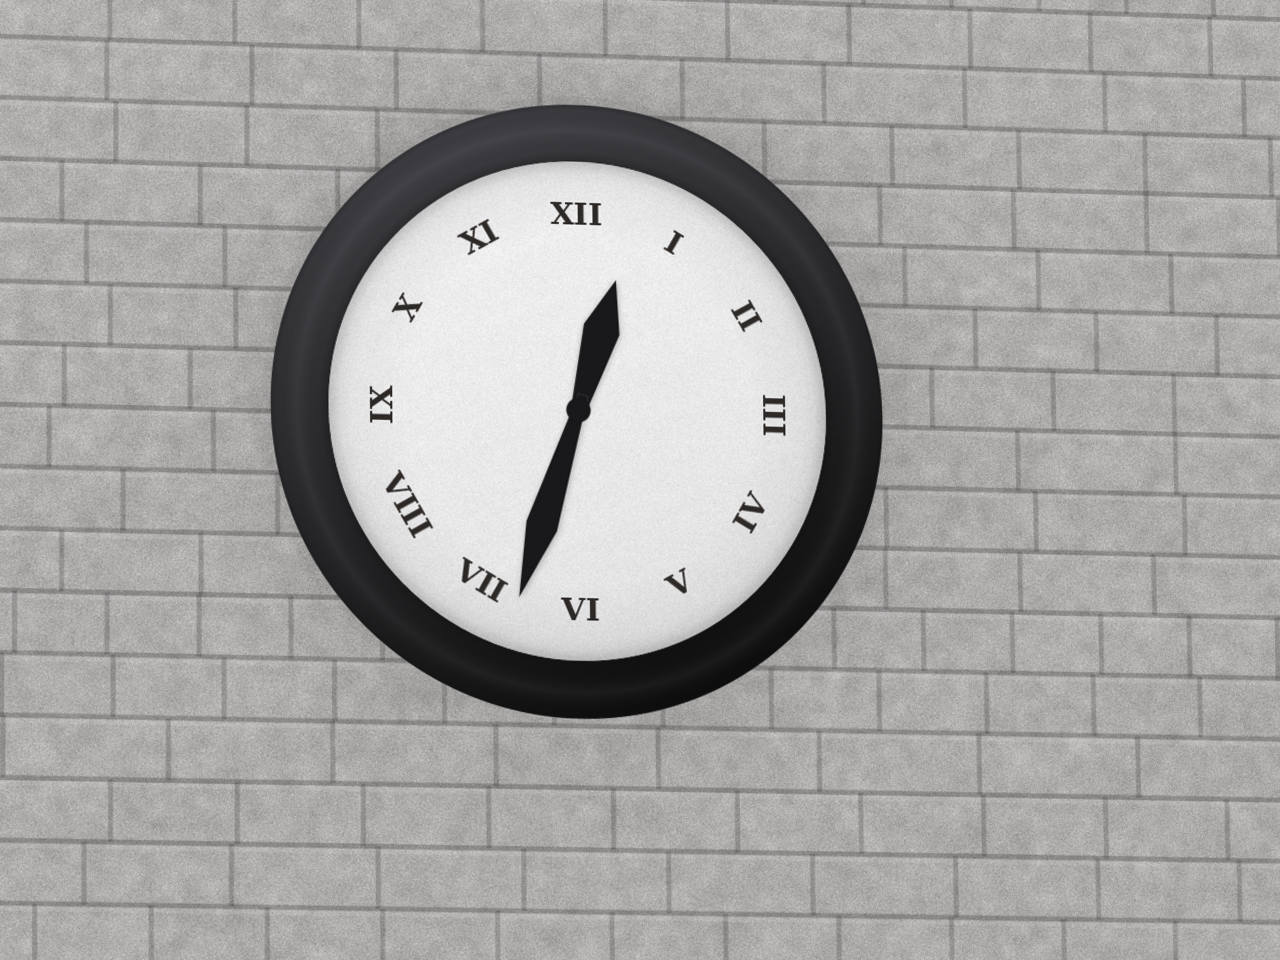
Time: 12h33
